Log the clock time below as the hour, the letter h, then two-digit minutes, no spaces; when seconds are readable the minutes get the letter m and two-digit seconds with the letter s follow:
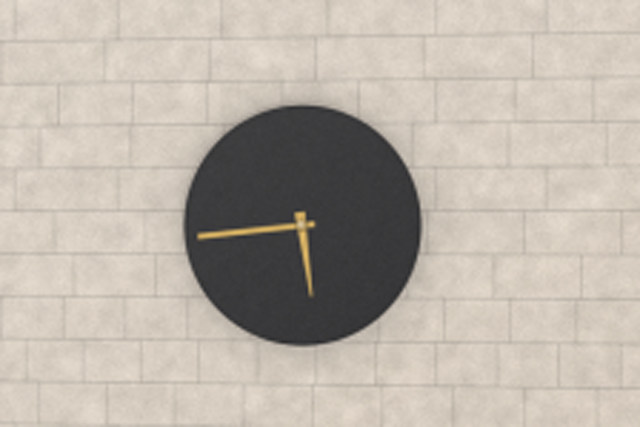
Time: 5h44
